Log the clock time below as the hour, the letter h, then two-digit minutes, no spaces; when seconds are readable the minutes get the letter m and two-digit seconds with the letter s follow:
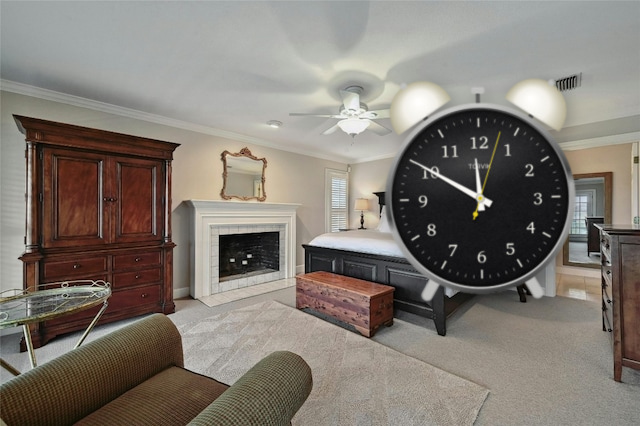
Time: 11h50m03s
